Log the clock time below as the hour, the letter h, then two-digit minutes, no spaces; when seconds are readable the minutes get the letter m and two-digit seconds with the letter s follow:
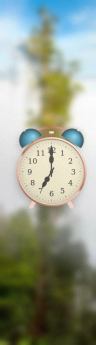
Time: 7h00
